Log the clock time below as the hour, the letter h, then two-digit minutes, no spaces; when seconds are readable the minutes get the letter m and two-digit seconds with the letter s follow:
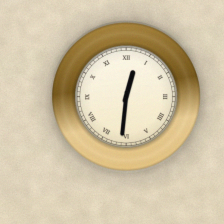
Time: 12h31
